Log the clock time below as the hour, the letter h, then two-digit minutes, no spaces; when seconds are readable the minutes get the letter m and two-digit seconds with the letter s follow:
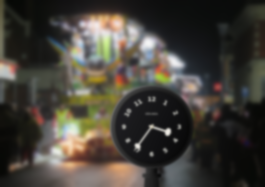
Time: 3h36
